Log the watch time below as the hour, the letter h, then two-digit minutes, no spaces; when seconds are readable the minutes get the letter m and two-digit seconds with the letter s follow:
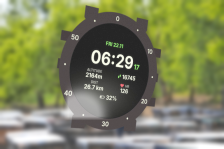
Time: 6h29
